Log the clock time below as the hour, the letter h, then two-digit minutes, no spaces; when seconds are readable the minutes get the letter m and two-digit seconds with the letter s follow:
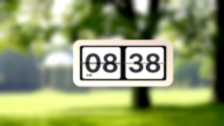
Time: 8h38
